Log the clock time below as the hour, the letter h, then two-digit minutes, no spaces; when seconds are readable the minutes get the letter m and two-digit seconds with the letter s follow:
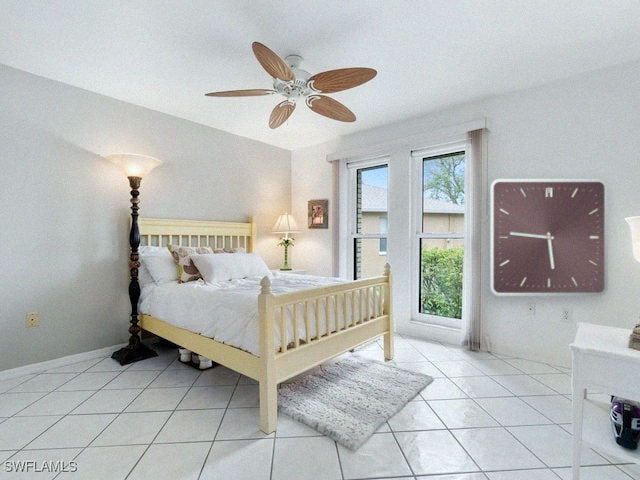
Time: 5h46
